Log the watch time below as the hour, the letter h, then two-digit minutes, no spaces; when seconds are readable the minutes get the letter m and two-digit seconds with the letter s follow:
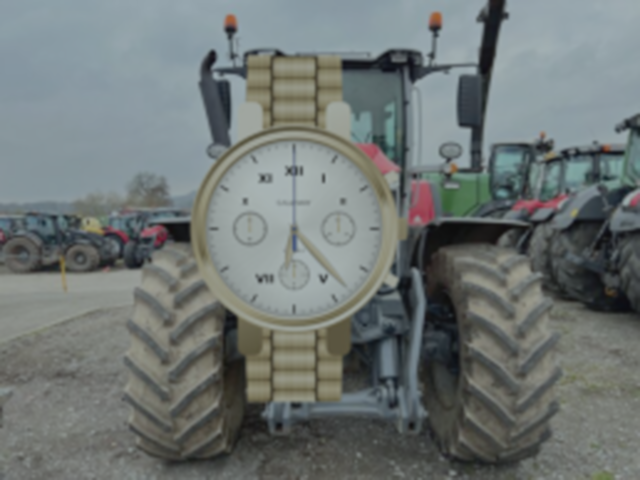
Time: 6h23
